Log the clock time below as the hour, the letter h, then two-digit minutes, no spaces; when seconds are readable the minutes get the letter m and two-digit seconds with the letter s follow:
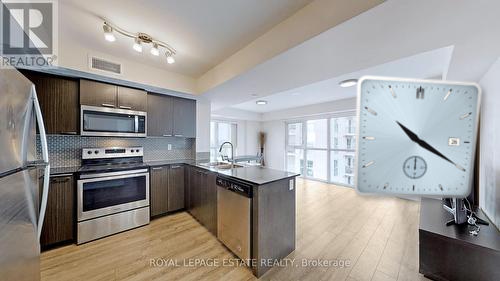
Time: 10h20
